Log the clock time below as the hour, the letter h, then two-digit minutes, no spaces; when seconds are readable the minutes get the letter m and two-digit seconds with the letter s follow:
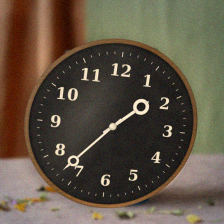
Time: 1h37
